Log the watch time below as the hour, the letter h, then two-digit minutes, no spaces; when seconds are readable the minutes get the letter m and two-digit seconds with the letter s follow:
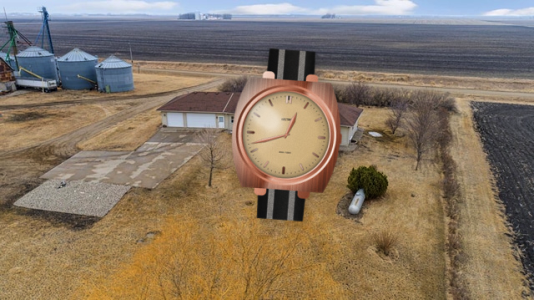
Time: 12h42
